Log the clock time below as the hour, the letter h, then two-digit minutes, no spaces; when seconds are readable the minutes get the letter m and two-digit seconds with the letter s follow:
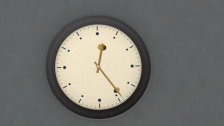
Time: 12h24
